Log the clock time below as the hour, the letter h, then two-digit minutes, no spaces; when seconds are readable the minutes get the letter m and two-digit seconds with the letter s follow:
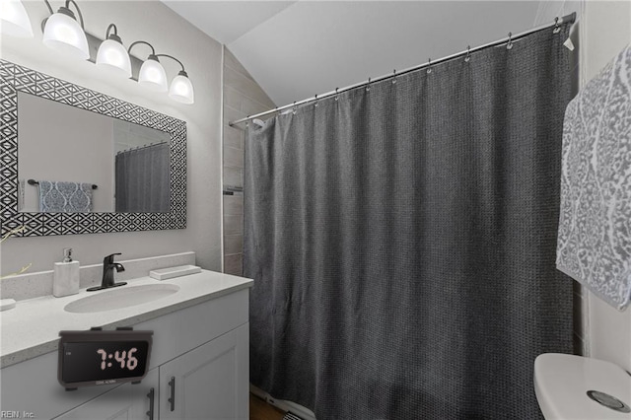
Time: 7h46
